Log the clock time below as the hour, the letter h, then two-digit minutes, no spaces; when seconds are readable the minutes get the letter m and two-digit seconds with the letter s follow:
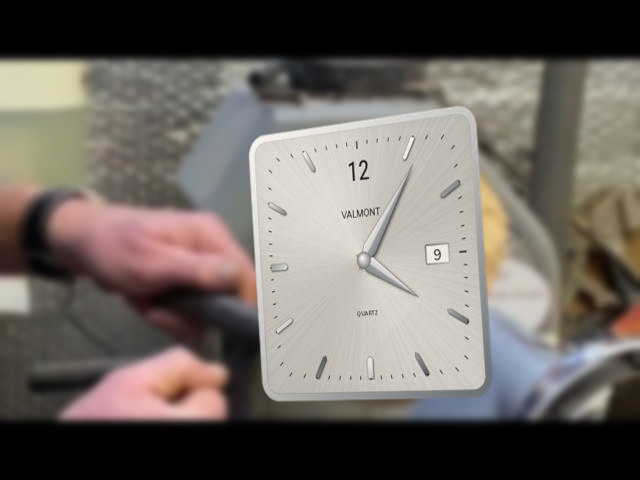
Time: 4h06
